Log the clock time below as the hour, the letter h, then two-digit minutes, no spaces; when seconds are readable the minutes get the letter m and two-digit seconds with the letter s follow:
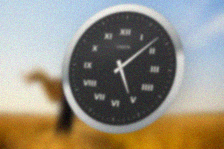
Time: 5h08
